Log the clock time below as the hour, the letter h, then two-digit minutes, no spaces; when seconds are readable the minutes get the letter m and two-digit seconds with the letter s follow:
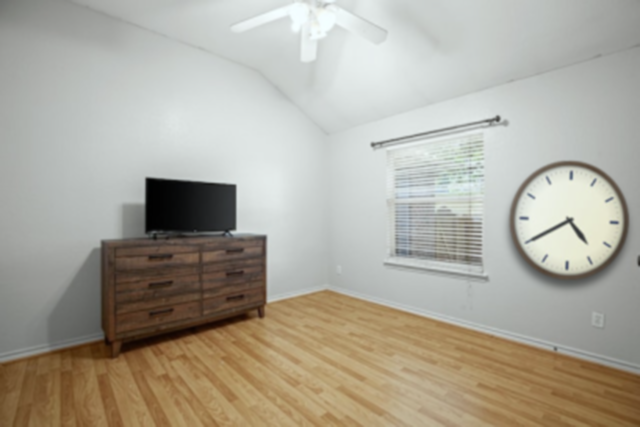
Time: 4h40
